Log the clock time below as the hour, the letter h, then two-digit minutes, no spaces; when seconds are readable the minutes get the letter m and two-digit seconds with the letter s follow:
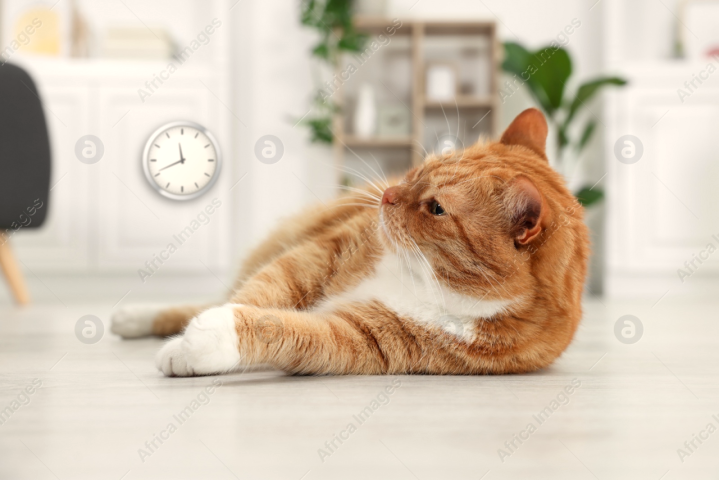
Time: 11h41
